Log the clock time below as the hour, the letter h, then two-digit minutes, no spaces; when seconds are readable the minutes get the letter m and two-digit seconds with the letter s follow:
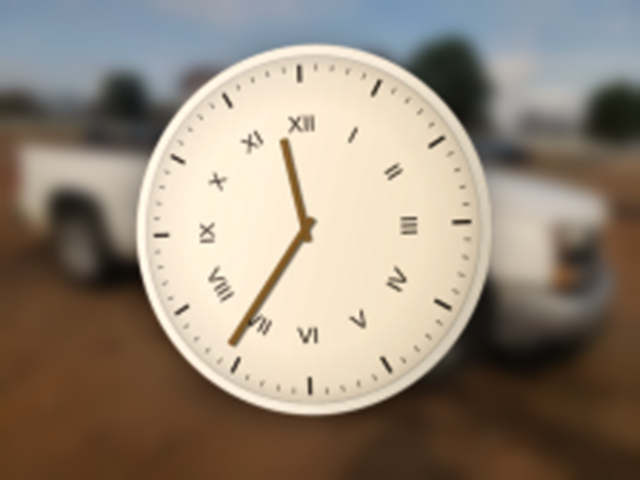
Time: 11h36
